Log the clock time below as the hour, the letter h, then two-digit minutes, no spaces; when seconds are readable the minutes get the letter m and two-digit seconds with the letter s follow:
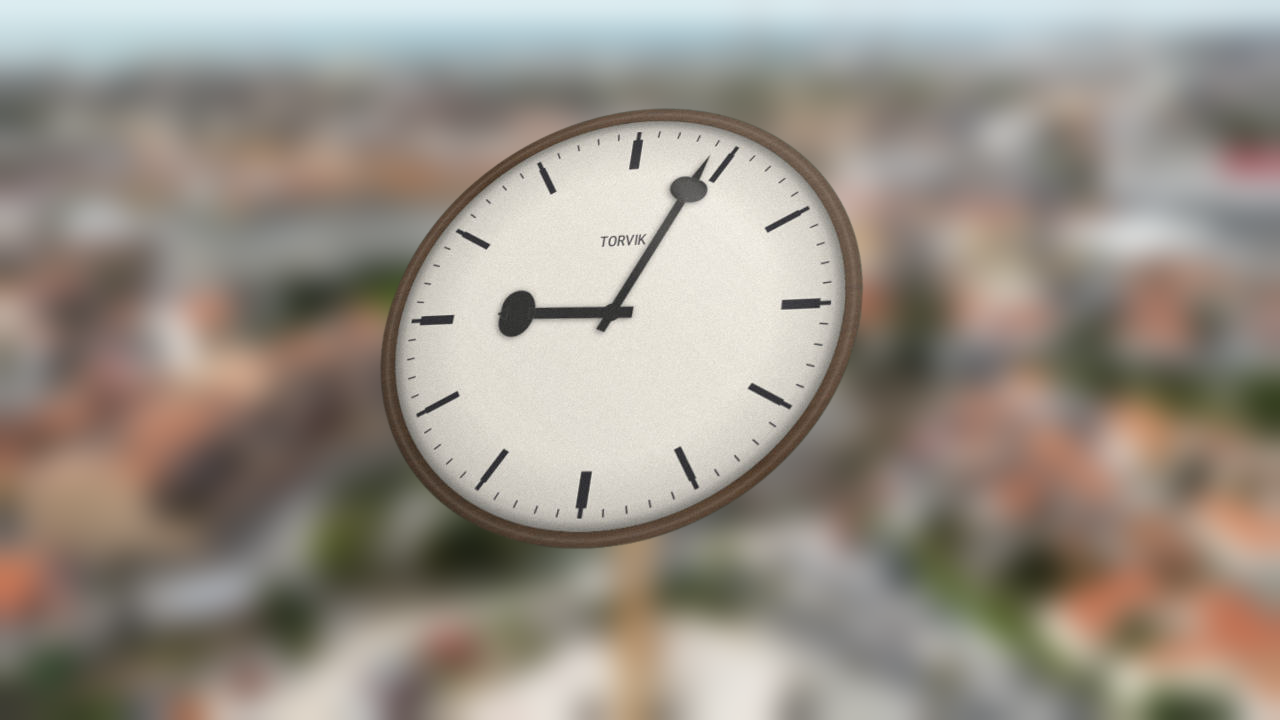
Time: 9h04
